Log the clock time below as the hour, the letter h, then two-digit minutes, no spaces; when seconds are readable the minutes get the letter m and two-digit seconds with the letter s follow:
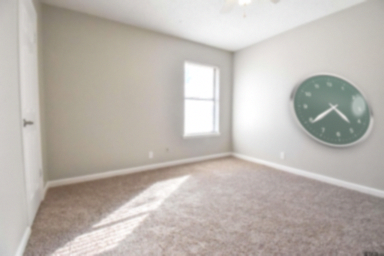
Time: 4h39
